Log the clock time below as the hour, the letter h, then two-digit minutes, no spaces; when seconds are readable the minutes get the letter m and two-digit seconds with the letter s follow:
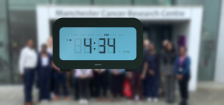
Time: 4h34
